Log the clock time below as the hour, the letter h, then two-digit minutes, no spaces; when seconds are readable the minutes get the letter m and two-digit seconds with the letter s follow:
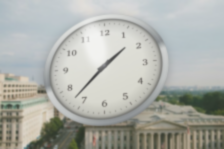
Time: 1h37
